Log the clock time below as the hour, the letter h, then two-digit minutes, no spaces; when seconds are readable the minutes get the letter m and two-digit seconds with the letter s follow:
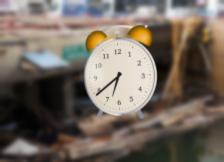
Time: 6h39
